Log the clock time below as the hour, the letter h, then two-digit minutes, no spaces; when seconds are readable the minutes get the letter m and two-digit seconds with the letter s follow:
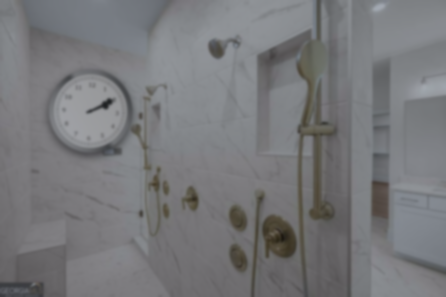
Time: 2h10
